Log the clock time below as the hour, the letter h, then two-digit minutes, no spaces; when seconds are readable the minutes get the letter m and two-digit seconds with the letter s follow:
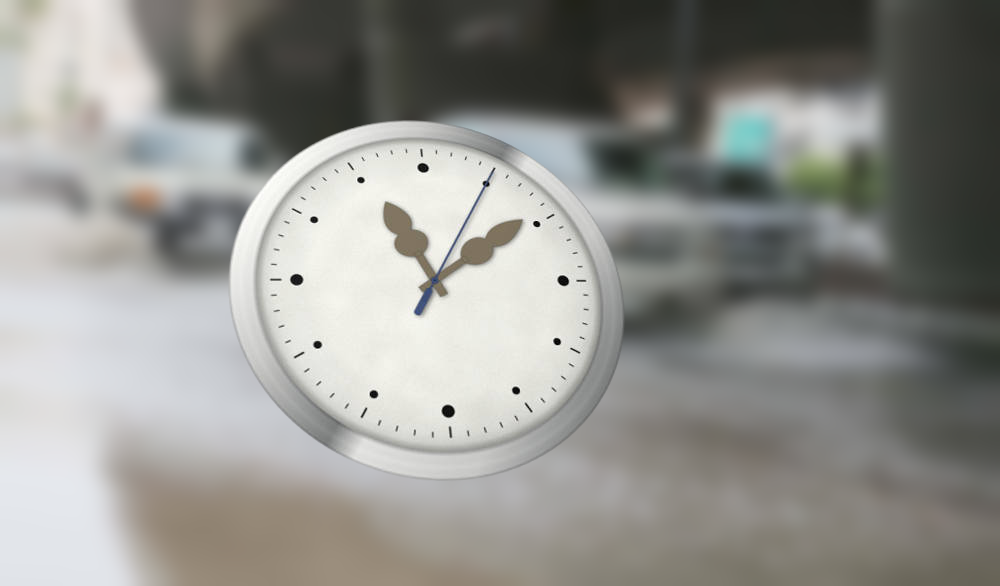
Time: 11h09m05s
